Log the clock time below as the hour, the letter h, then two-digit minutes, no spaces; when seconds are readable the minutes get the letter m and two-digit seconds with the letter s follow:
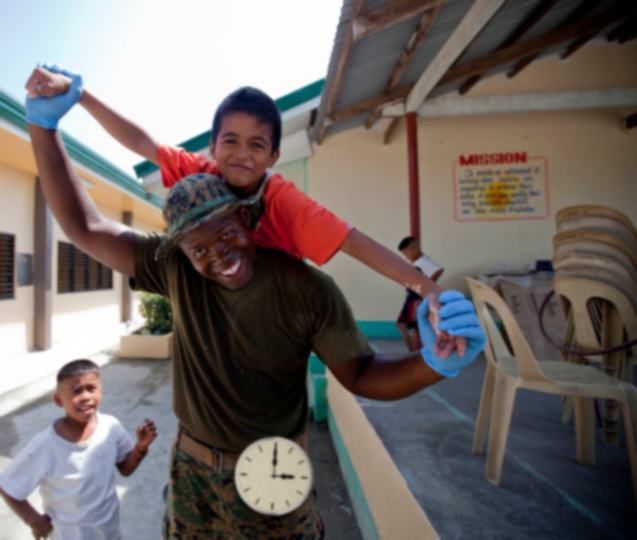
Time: 3h00
